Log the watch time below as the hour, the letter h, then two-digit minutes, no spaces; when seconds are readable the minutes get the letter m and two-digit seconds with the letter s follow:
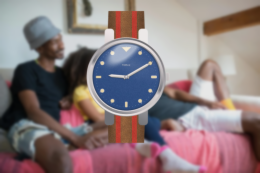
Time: 9h10
